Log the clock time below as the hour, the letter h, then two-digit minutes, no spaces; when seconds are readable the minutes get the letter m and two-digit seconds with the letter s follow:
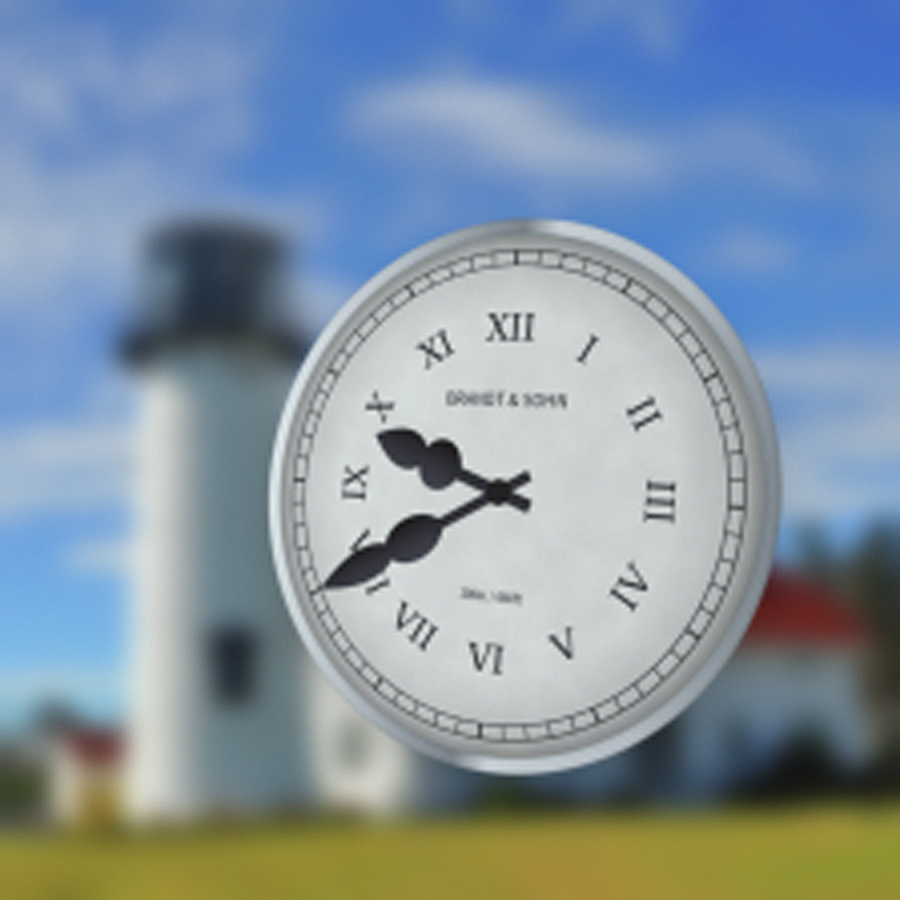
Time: 9h40
